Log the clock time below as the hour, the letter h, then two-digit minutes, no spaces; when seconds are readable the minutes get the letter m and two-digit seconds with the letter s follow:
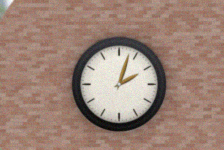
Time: 2h03
